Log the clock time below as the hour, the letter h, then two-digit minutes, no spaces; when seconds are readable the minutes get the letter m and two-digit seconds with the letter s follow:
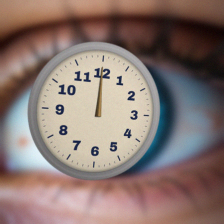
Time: 12h00
